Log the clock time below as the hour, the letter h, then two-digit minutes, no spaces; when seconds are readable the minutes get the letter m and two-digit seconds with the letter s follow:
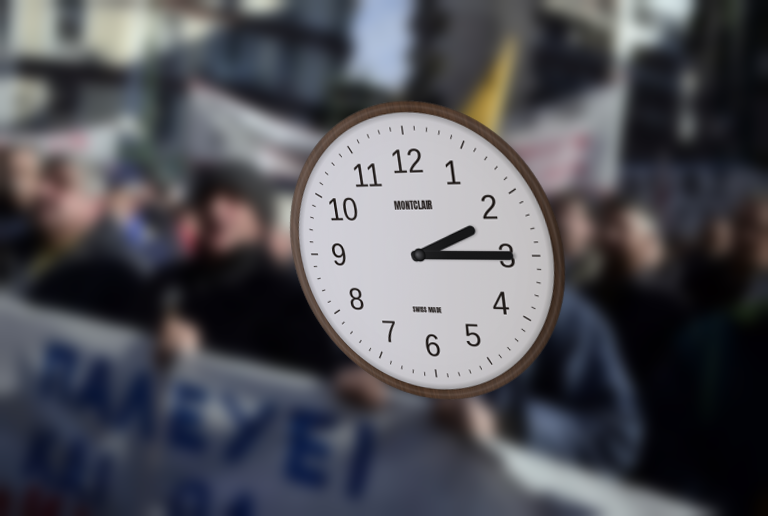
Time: 2h15
